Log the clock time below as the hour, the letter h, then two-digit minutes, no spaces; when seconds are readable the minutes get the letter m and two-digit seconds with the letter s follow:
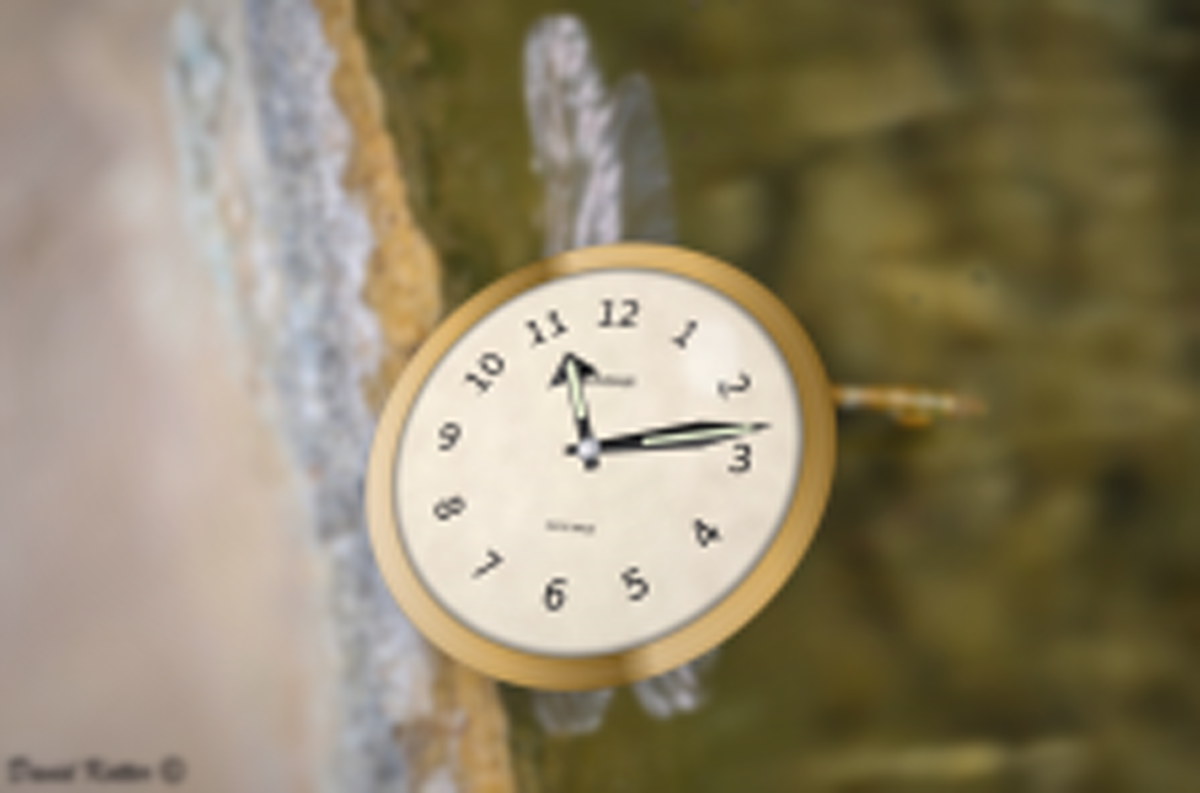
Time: 11h13
